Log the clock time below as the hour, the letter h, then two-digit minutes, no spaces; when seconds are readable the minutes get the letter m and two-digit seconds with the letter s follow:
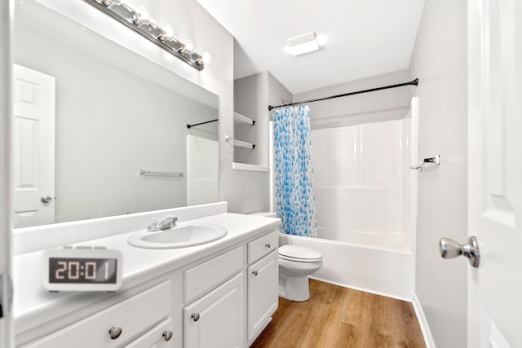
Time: 20h01
